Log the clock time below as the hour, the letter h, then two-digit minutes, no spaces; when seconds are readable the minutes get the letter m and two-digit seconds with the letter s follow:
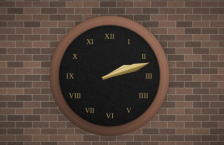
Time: 2h12
